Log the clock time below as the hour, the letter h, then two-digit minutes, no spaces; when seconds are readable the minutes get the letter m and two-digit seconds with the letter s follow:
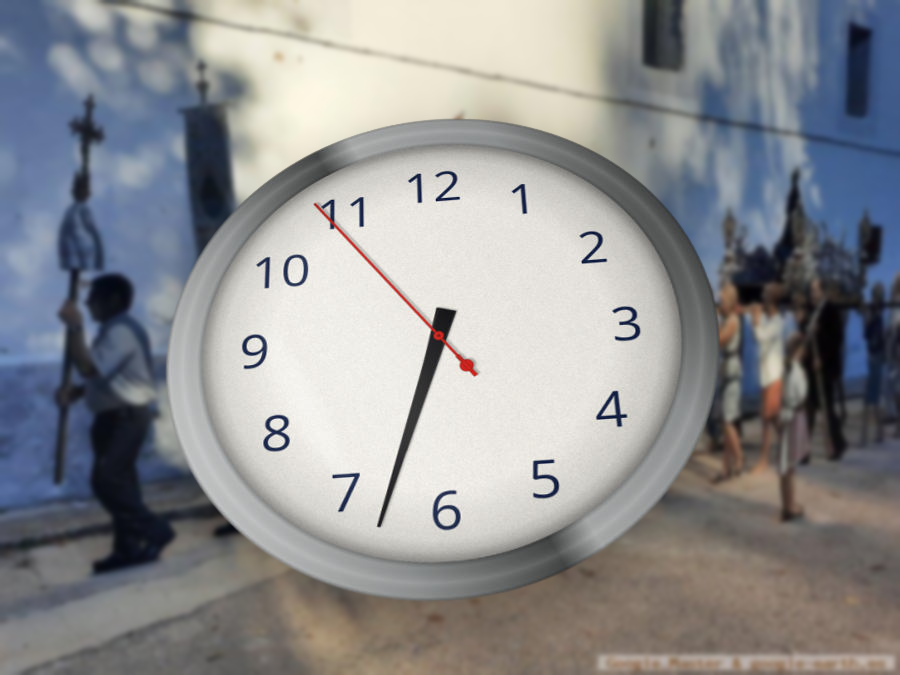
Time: 6h32m54s
